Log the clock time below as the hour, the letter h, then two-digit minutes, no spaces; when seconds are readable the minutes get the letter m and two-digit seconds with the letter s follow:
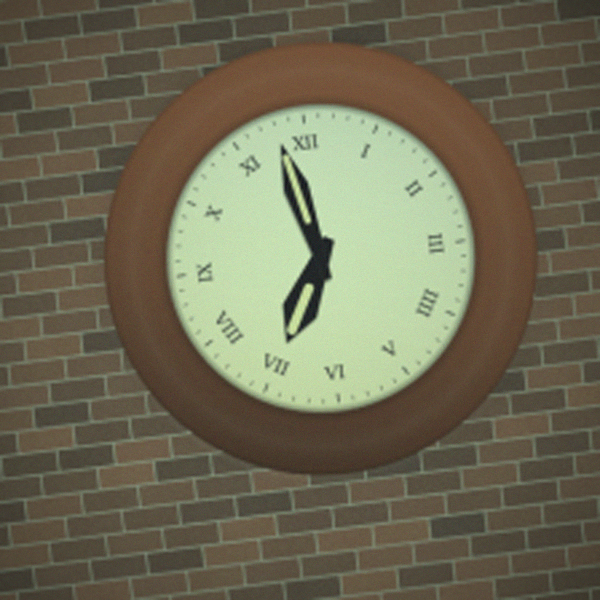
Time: 6h58
